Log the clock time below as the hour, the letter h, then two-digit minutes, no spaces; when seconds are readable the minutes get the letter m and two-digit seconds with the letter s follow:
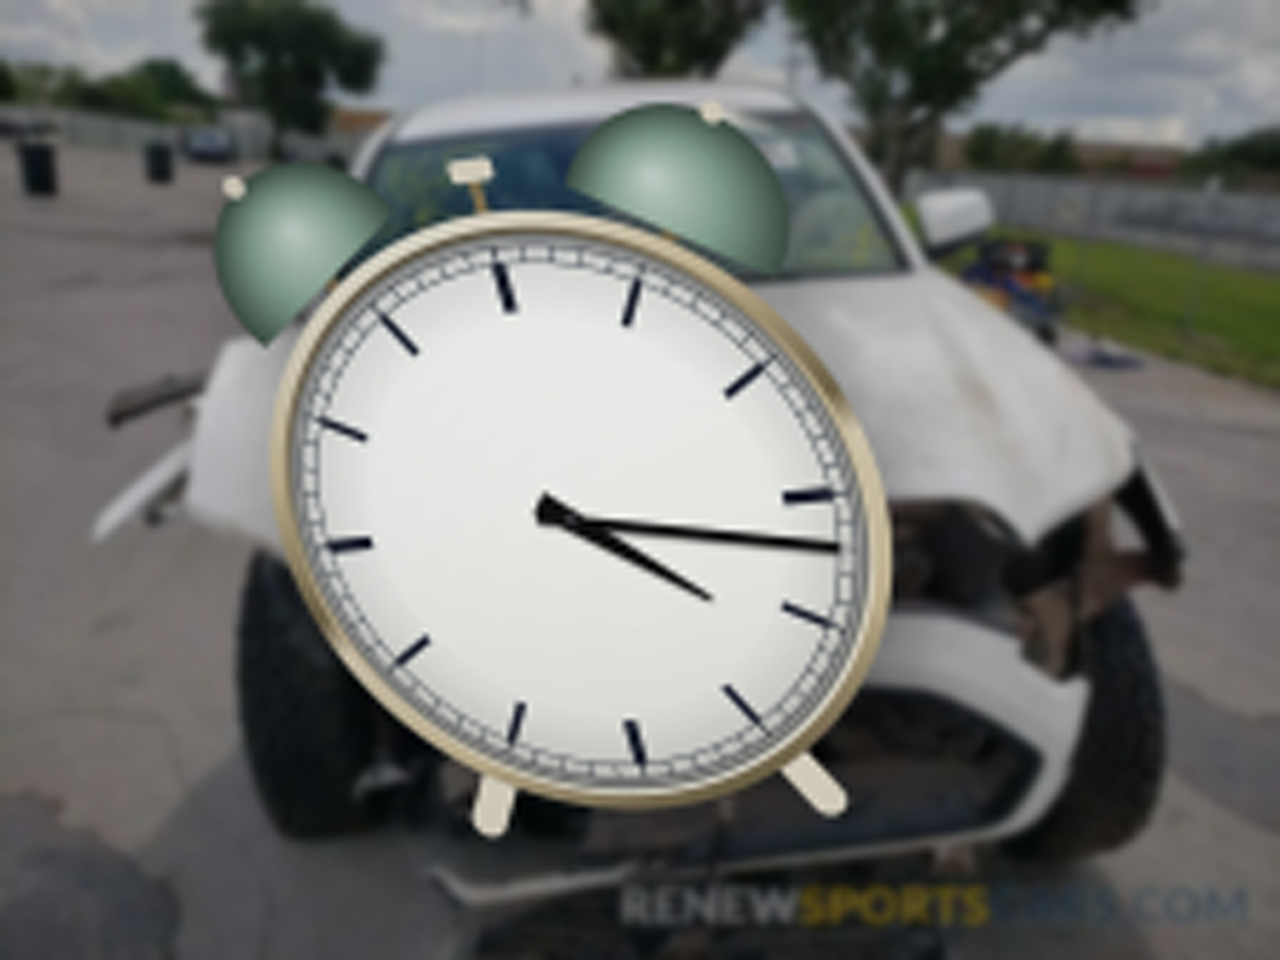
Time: 4h17
